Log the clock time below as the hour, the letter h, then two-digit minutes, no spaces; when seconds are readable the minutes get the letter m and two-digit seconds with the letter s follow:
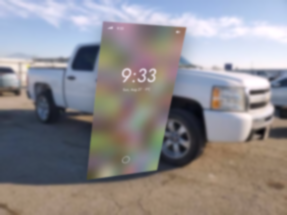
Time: 9h33
